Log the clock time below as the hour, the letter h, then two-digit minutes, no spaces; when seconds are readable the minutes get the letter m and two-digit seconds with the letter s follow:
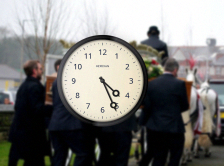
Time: 4h26
